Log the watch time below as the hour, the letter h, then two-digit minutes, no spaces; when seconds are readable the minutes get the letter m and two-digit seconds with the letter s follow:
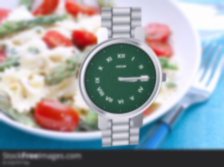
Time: 3h15
